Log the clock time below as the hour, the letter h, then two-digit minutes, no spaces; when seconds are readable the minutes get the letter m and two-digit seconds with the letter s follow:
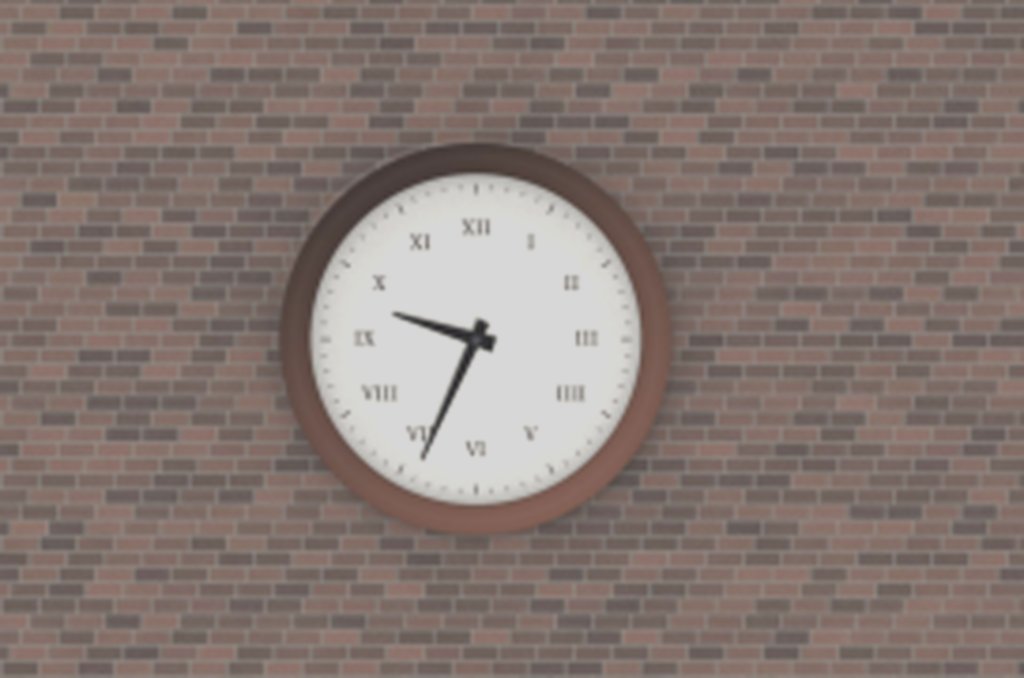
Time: 9h34
